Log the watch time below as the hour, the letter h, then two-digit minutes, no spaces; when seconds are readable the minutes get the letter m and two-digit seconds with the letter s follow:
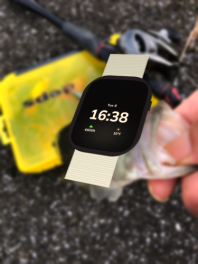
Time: 16h38
